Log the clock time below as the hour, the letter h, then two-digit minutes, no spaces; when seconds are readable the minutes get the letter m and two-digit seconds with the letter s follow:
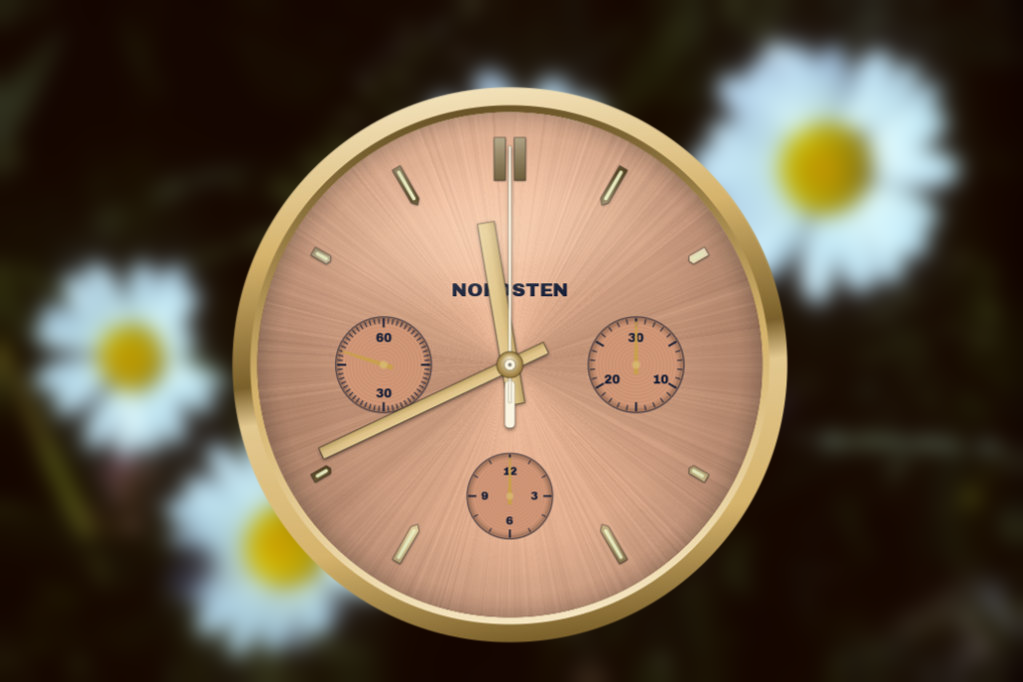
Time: 11h40m48s
